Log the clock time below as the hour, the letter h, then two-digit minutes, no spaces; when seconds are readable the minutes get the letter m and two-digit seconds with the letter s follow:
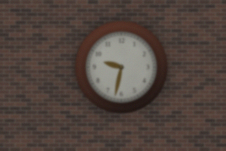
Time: 9h32
